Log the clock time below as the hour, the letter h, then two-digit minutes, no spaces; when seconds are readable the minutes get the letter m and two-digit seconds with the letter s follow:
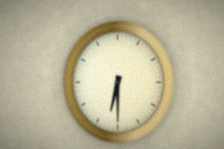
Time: 6h30
